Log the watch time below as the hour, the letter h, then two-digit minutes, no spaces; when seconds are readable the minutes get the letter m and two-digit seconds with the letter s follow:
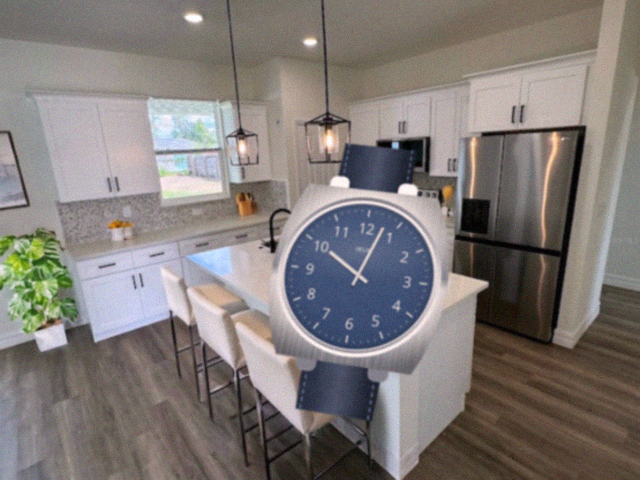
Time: 10h03
